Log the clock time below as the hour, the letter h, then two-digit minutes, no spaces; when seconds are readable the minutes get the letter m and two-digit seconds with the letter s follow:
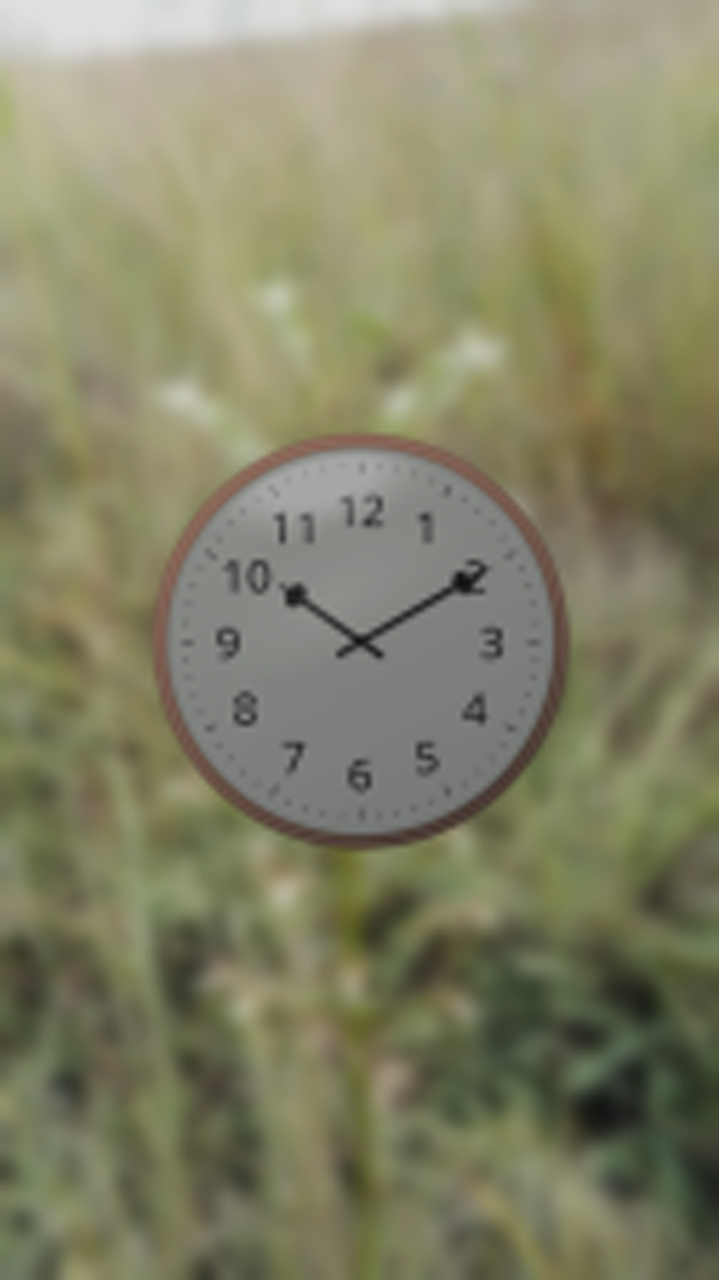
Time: 10h10
